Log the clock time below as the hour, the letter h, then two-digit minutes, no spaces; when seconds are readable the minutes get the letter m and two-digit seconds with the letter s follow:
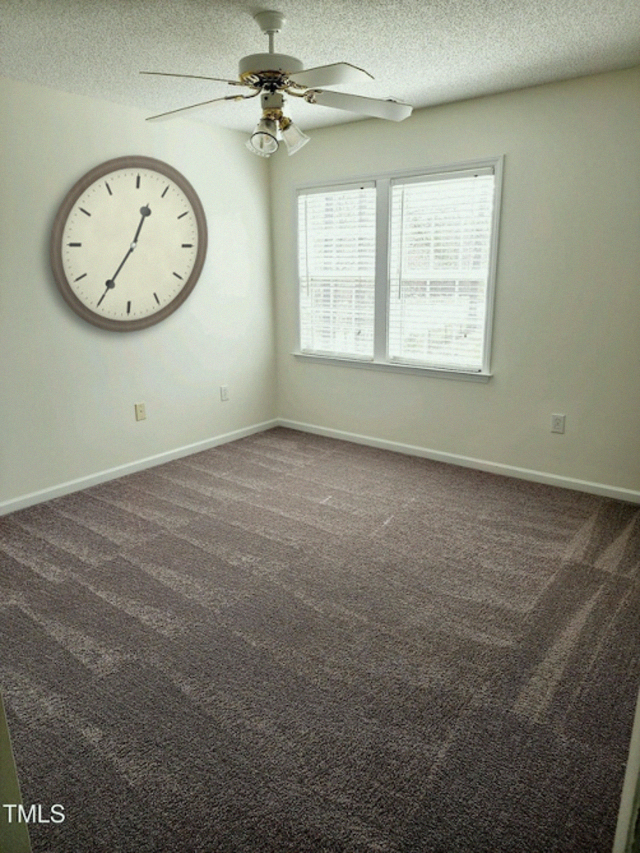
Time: 12h35
